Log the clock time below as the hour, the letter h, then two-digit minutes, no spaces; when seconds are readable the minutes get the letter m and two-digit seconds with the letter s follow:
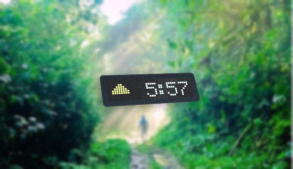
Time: 5h57
